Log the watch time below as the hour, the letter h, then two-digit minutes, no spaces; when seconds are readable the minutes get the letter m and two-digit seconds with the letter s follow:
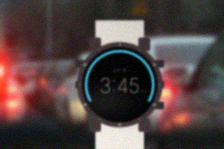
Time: 3h45
